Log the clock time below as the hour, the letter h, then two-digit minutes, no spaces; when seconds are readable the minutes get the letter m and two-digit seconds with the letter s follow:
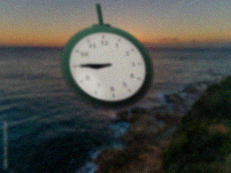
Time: 8h45
